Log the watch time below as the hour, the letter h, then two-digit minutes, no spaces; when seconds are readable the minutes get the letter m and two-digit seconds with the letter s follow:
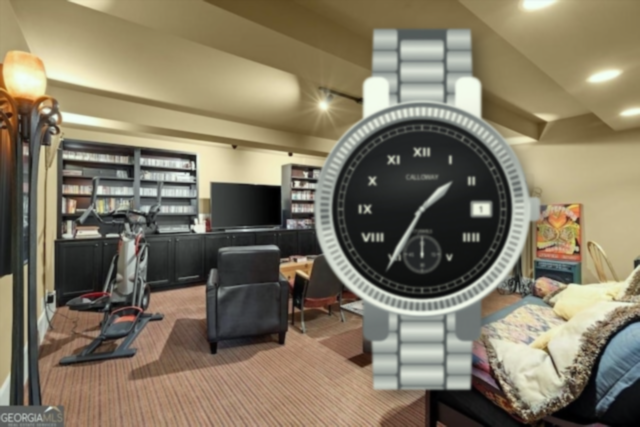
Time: 1h35
